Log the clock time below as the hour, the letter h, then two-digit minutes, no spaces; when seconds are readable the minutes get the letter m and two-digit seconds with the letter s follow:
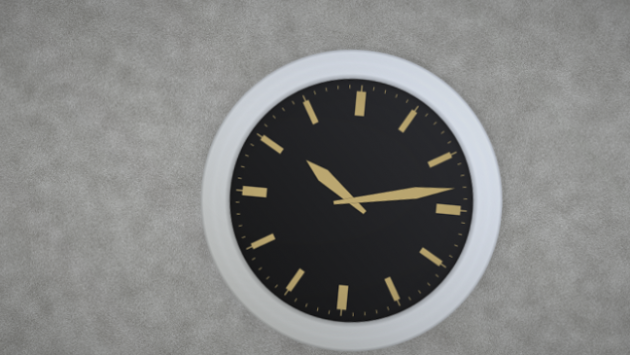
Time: 10h13
